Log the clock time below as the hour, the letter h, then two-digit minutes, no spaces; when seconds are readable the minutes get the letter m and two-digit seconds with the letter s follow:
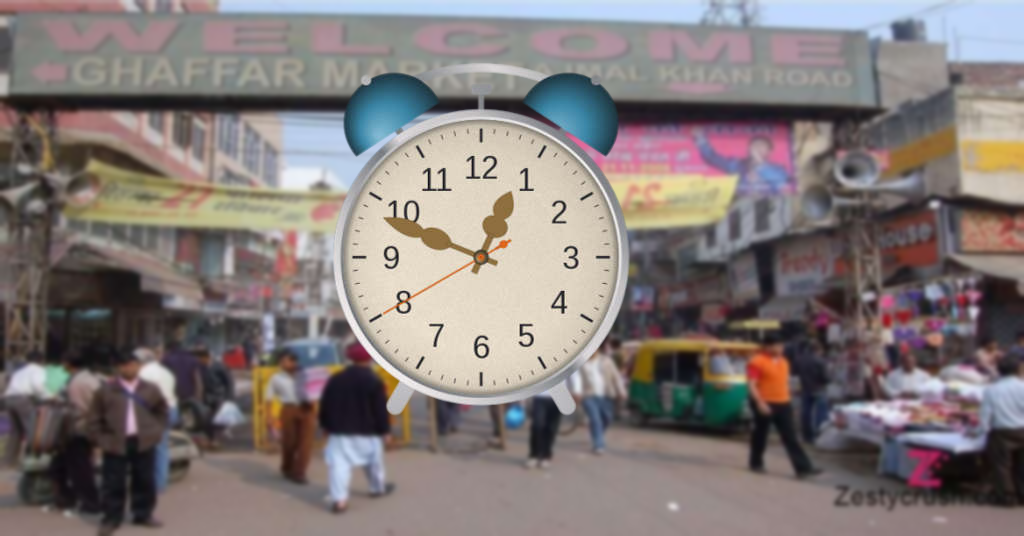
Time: 12h48m40s
